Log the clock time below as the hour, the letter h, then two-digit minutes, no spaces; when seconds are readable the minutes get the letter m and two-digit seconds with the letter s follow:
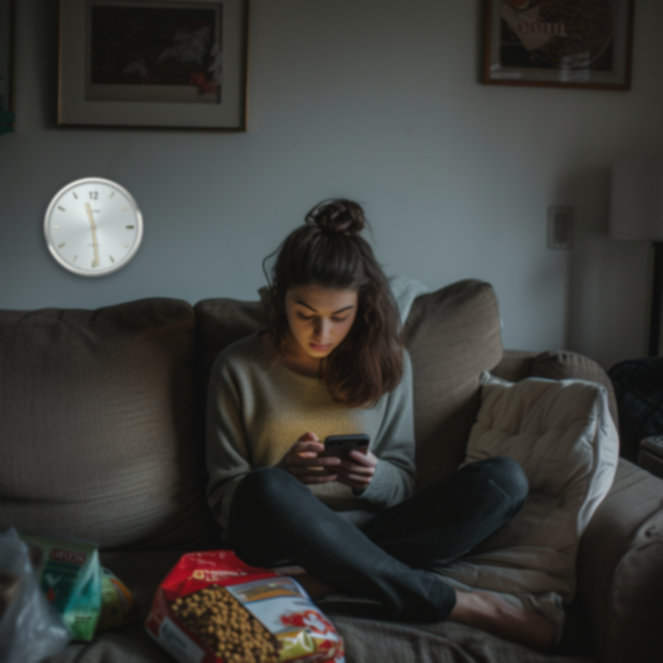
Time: 11h29
